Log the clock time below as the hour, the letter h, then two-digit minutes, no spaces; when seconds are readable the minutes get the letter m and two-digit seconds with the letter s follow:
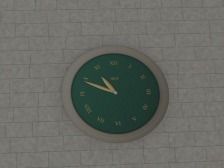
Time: 10h49
